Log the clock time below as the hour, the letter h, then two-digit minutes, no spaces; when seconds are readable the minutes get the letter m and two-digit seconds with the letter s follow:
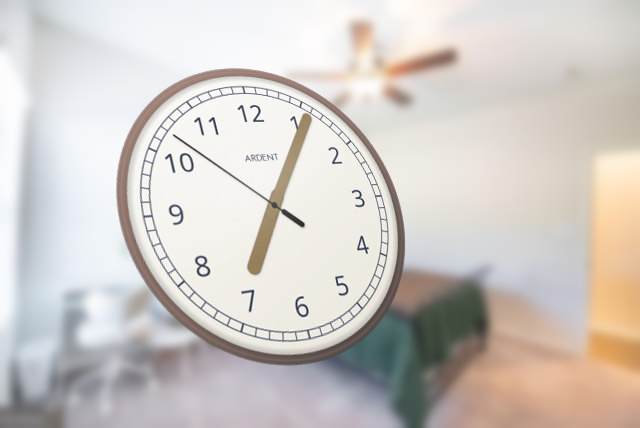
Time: 7h05m52s
